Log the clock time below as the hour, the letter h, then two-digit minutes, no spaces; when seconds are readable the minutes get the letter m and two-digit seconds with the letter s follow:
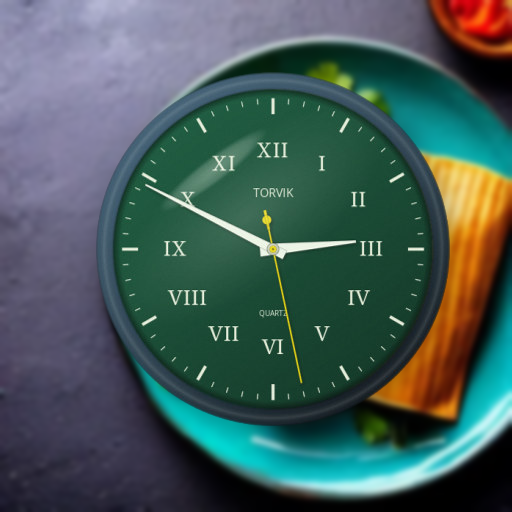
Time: 2h49m28s
